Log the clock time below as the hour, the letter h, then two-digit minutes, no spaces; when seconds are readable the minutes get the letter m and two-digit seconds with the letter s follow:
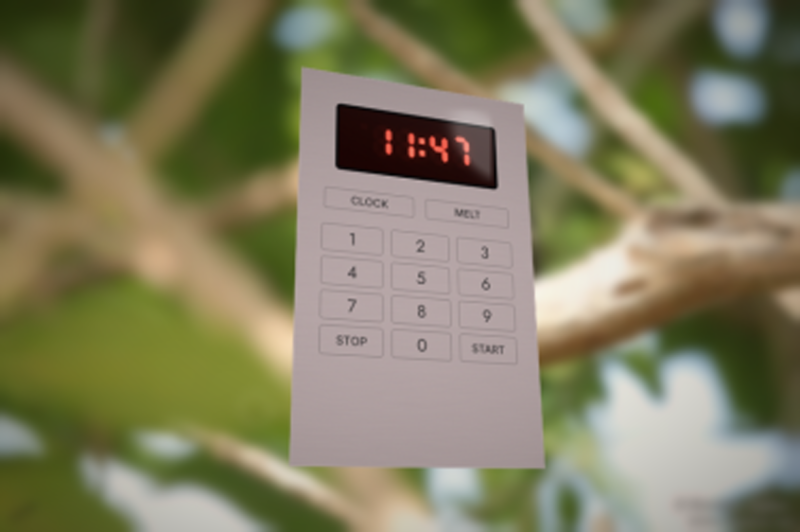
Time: 11h47
